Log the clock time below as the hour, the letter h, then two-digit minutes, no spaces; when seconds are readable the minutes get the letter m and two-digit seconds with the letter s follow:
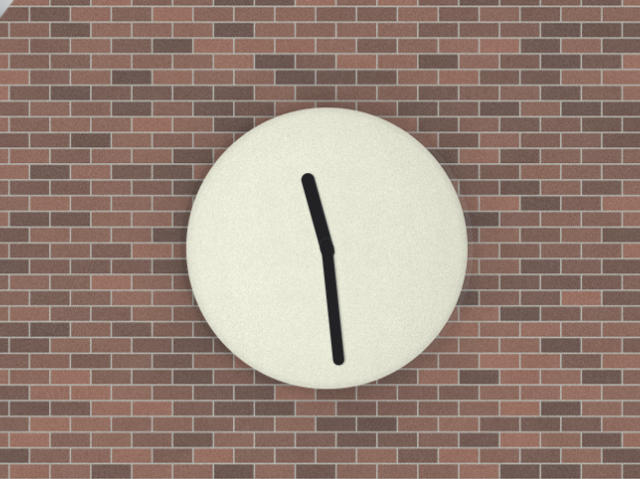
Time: 11h29
